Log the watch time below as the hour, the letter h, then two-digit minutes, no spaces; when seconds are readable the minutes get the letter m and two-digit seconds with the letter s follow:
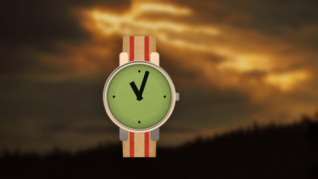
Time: 11h03
